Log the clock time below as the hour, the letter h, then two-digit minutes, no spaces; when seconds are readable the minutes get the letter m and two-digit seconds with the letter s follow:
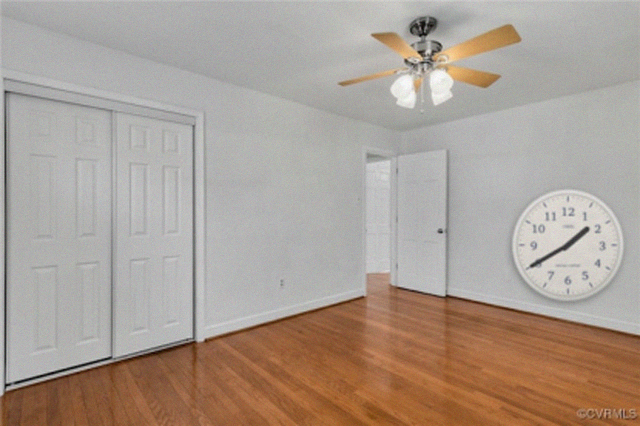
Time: 1h40
